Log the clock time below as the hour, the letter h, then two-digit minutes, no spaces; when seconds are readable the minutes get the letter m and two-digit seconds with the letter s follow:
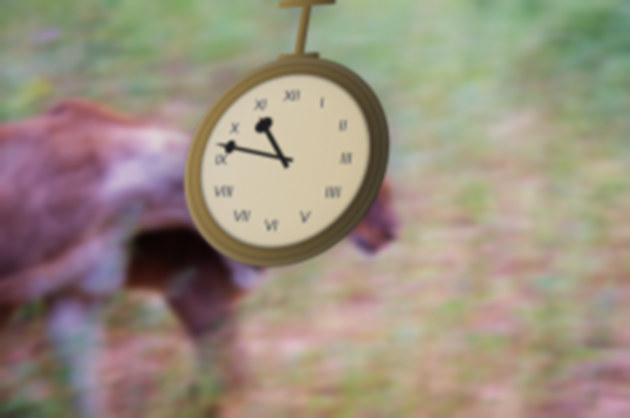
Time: 10h47
